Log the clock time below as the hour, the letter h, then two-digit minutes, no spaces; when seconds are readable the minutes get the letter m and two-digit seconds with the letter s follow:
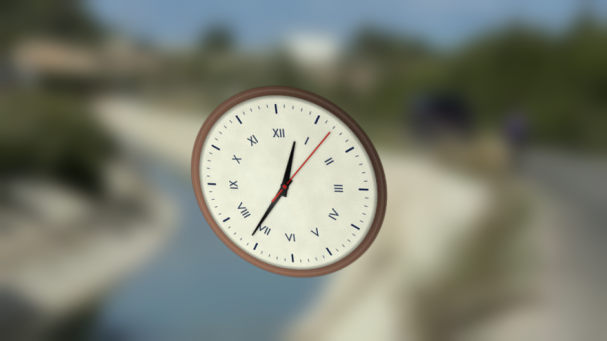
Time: 12h36m07s
